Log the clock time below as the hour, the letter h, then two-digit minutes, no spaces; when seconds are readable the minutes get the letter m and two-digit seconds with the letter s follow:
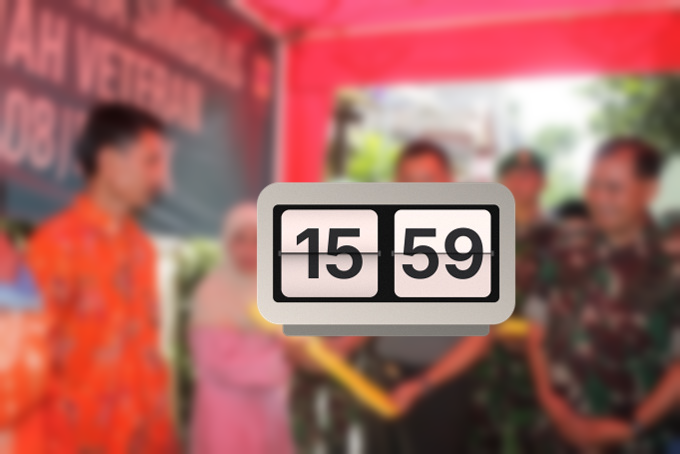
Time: 15h59
